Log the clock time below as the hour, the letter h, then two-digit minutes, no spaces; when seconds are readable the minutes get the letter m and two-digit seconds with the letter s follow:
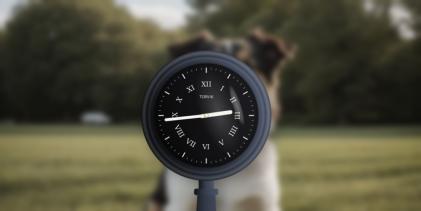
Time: 2h44
